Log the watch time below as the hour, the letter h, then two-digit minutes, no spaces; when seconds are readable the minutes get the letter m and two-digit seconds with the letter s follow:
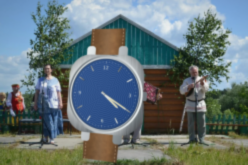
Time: 4h20
